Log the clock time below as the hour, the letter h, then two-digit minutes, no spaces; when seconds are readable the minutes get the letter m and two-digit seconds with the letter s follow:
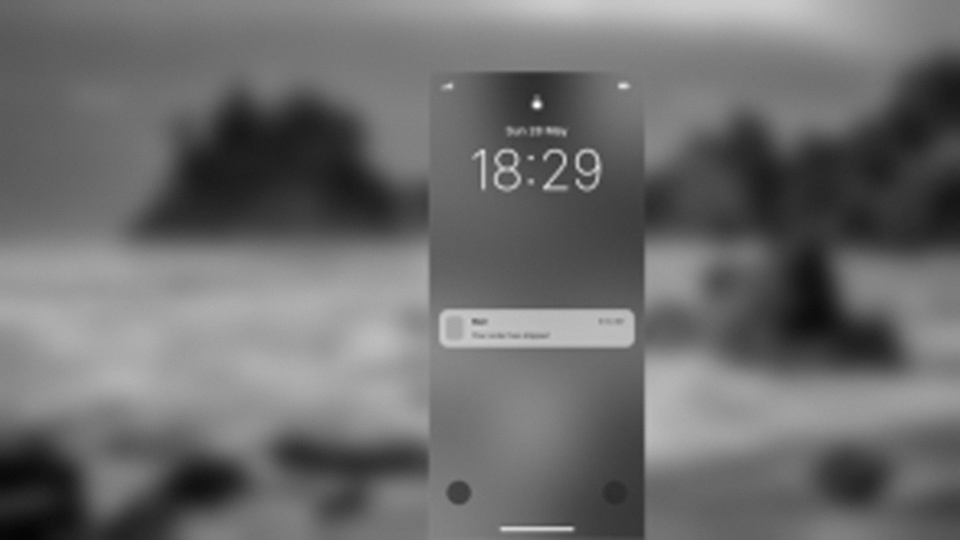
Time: 18h29
